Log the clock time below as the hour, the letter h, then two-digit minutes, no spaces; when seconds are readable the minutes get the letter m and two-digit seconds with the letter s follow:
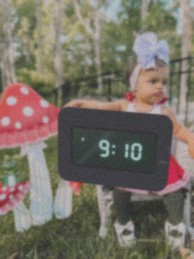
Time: 9h10
